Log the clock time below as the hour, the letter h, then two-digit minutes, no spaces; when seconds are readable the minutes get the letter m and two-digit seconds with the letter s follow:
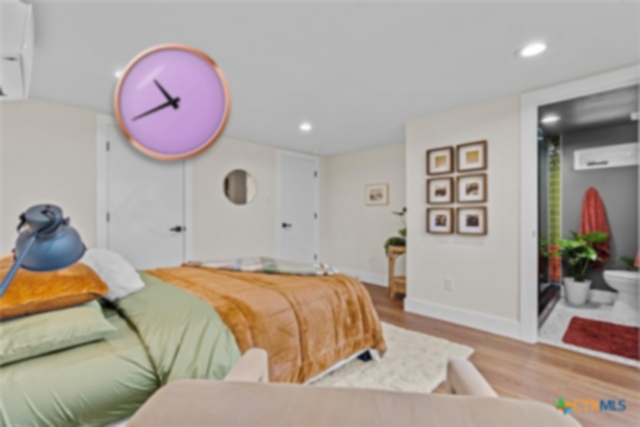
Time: 10h41
